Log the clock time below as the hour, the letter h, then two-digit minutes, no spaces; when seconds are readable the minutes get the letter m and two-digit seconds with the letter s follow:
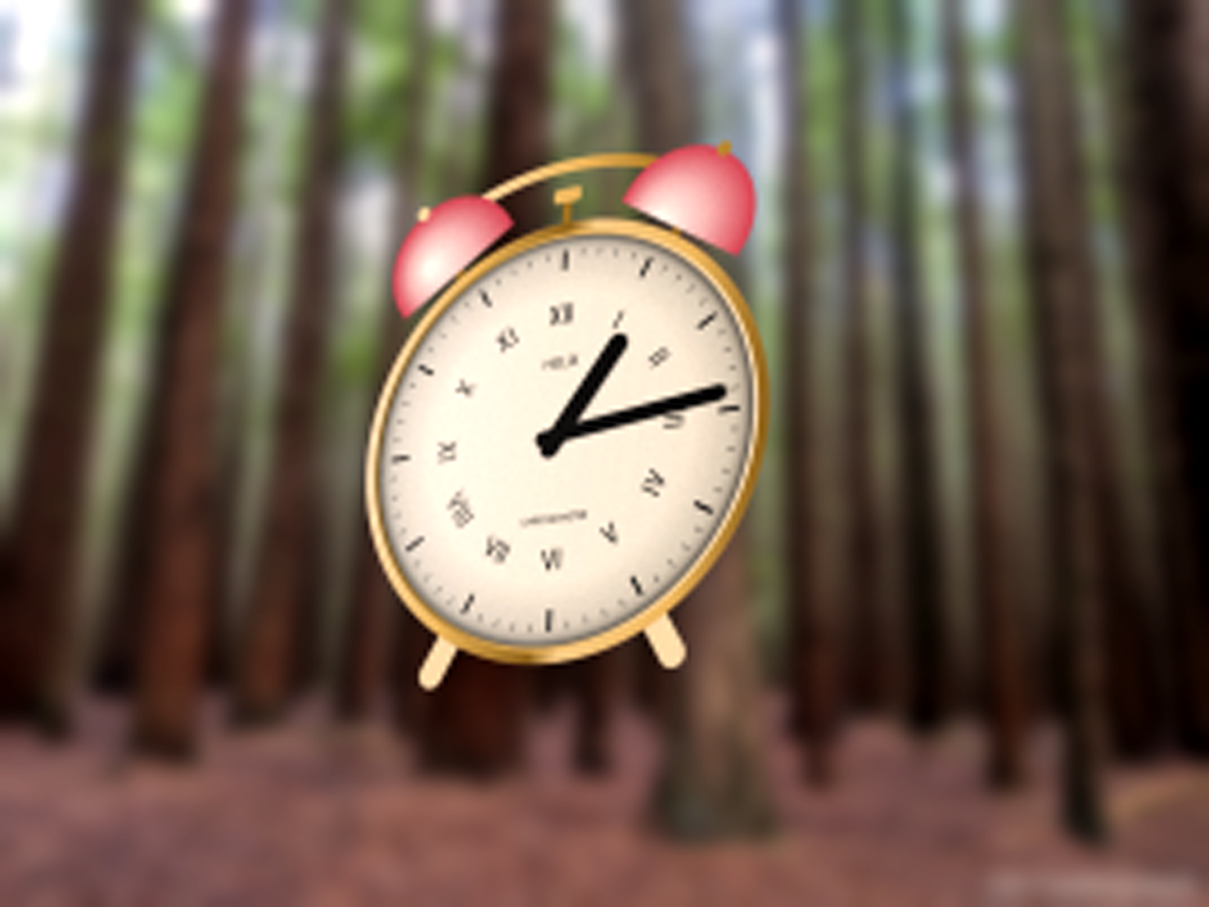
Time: 1h14
